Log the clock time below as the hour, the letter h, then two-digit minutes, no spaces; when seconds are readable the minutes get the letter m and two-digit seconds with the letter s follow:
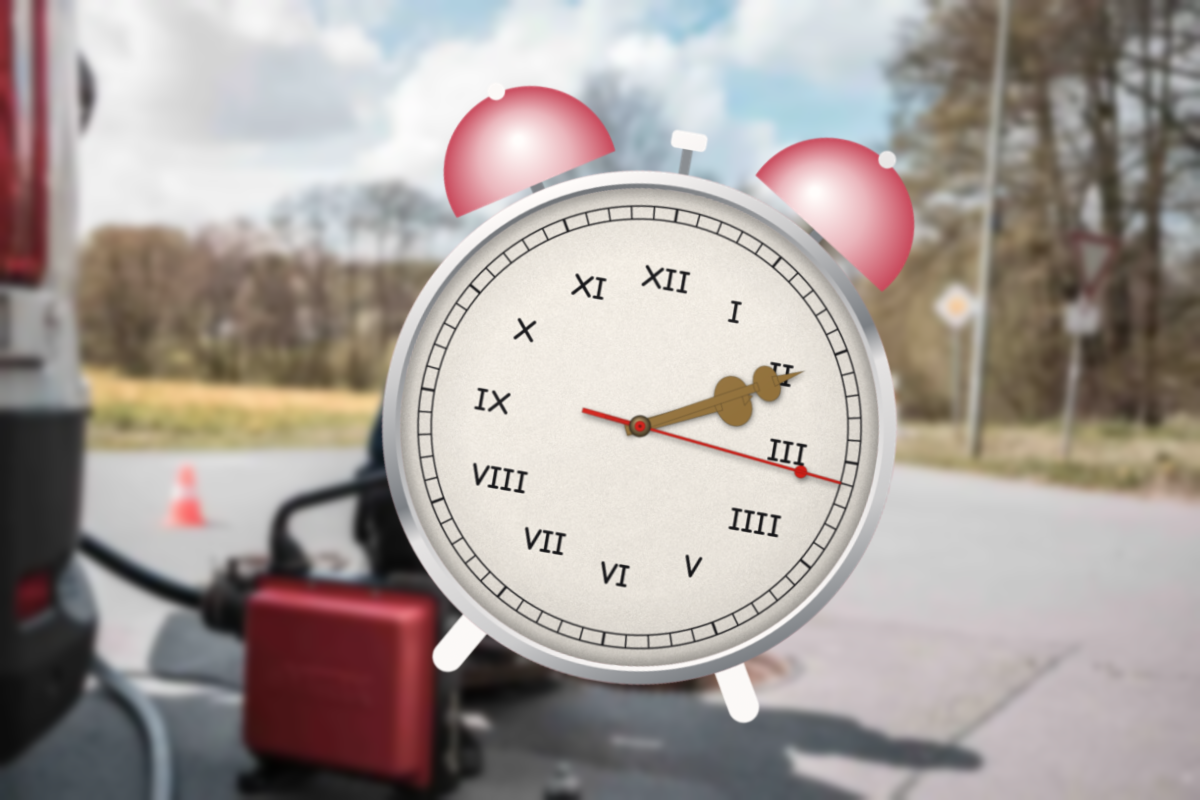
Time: 2h10m16s
